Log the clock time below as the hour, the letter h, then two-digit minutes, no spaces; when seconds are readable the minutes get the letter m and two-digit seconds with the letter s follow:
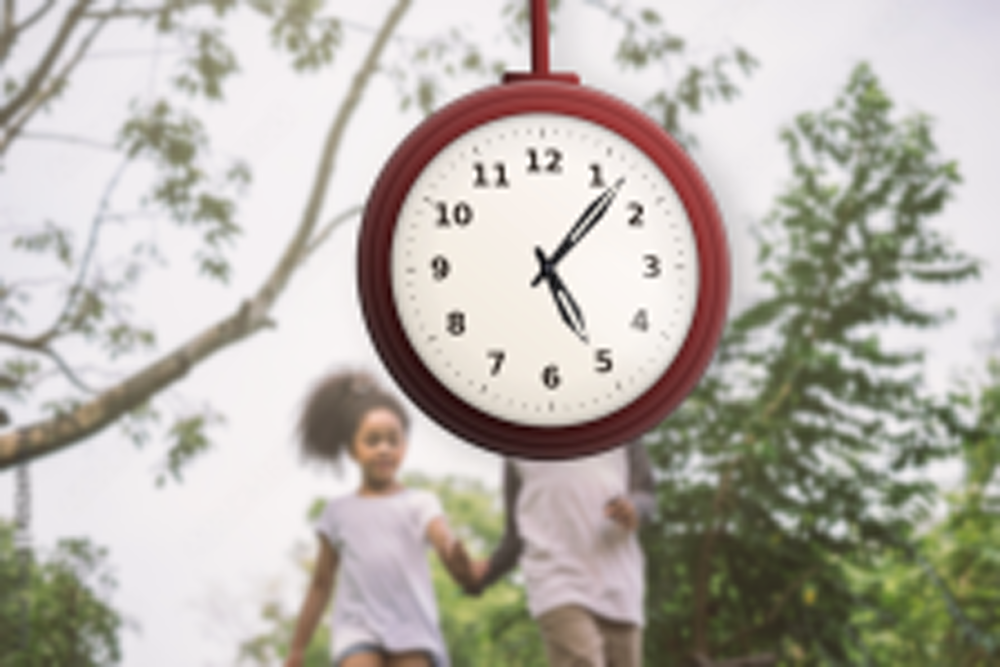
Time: 5h07
